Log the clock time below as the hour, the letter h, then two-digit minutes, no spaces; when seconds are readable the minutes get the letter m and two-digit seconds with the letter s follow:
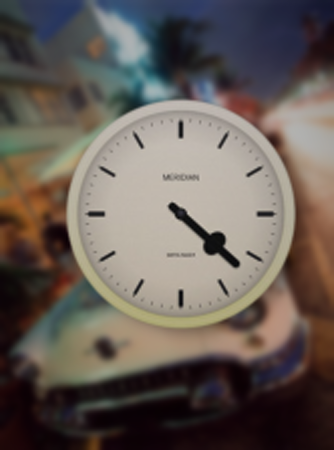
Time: 4h22
